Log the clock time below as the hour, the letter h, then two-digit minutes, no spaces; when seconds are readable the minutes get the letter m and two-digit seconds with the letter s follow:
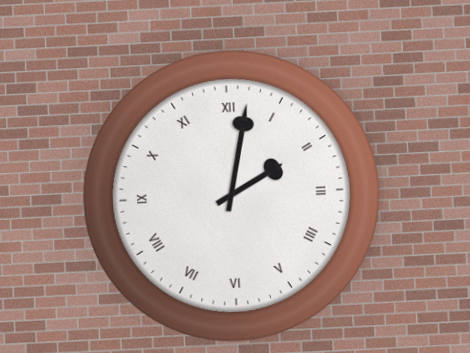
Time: 2h02
